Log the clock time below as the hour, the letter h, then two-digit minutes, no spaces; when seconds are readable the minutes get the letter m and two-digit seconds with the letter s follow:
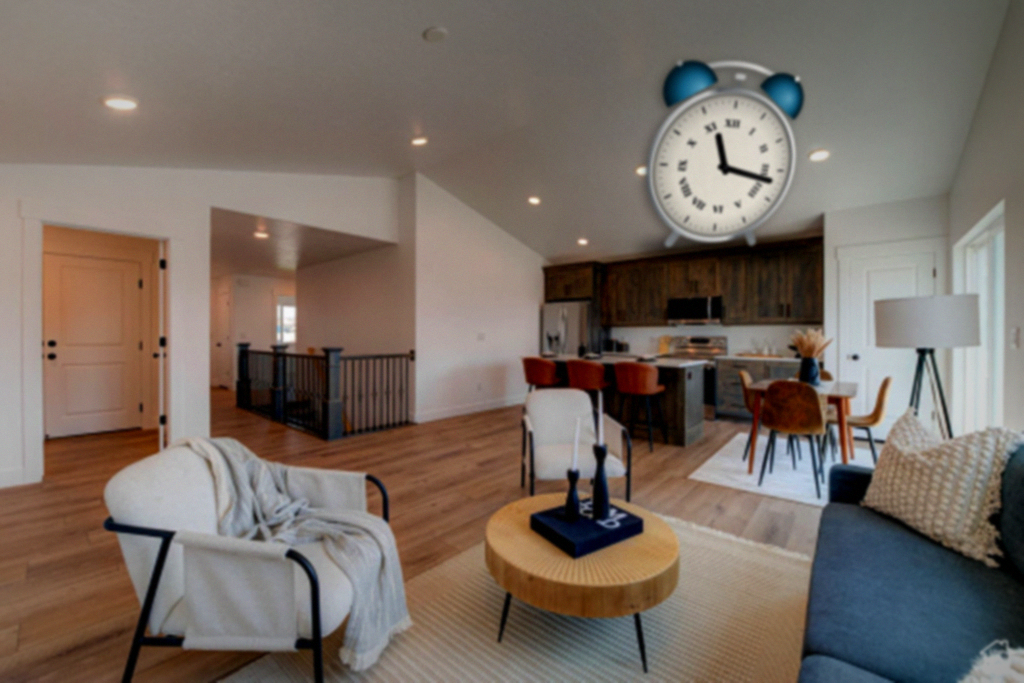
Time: 11h17
